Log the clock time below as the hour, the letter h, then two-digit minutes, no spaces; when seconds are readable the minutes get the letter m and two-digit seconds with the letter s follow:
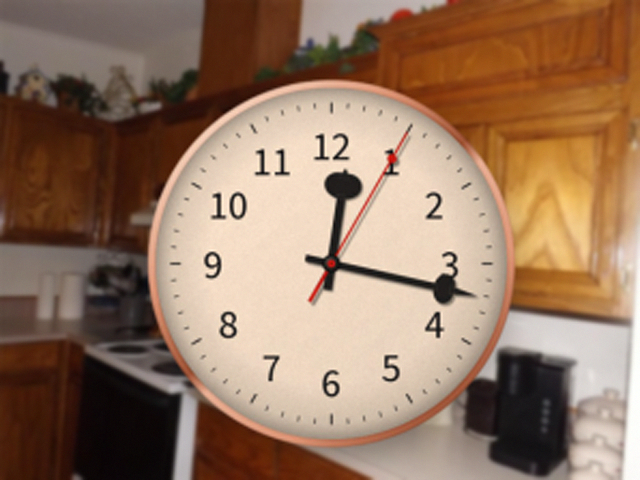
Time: 12h17m05s
